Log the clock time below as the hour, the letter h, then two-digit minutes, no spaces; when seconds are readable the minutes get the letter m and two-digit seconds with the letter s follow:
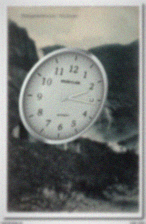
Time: 2h16
